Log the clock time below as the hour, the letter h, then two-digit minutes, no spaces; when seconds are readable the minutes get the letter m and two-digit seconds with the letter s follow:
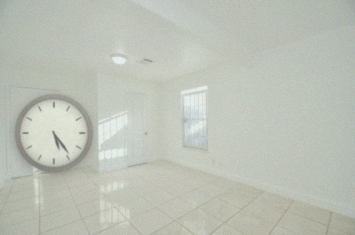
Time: 5h24
